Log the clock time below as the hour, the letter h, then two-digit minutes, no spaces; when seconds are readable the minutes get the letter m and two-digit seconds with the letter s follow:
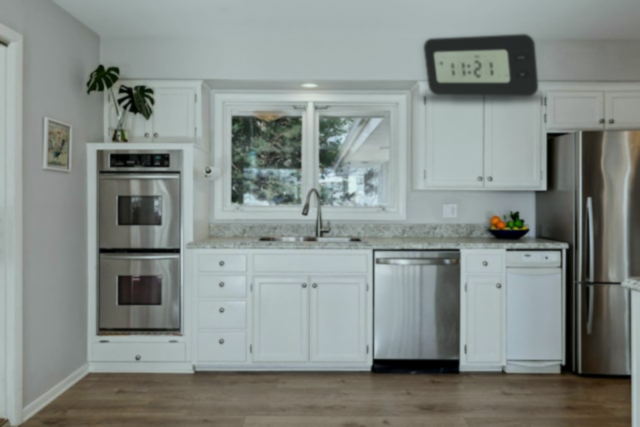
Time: 11h21
